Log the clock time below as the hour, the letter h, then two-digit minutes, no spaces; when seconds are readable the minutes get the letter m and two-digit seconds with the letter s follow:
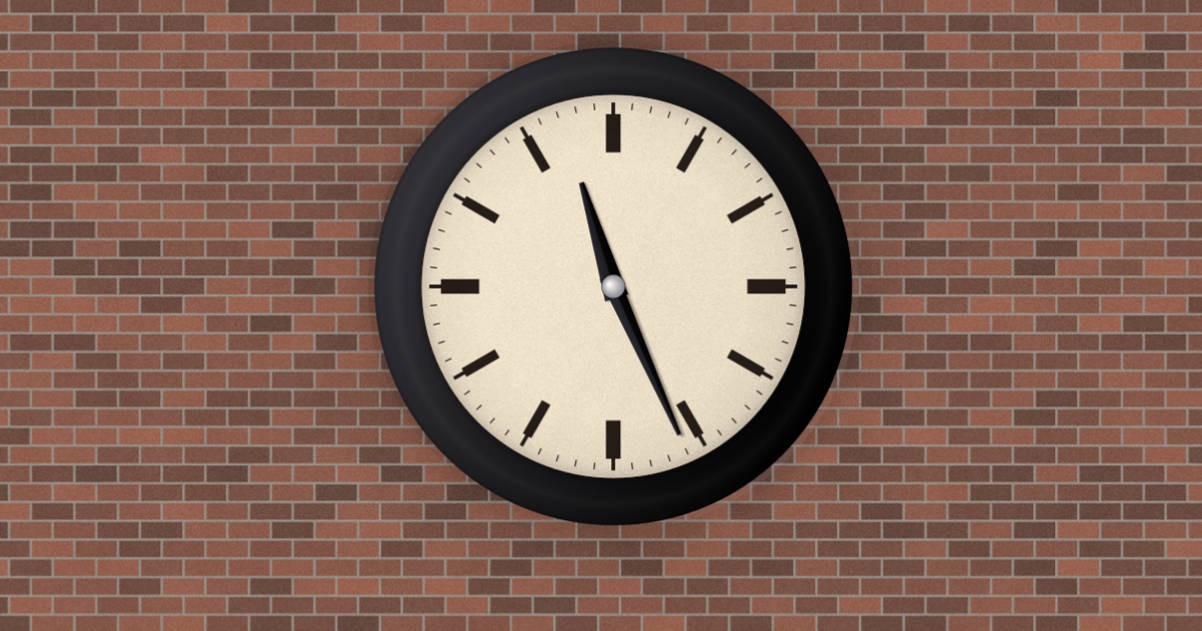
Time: 11h26
